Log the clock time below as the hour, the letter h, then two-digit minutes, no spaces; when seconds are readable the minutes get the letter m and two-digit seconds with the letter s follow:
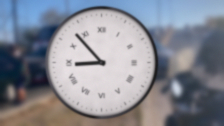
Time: 8h53
